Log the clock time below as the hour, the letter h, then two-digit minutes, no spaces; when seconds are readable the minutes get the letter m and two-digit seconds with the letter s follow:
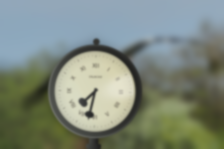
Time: 7h32
